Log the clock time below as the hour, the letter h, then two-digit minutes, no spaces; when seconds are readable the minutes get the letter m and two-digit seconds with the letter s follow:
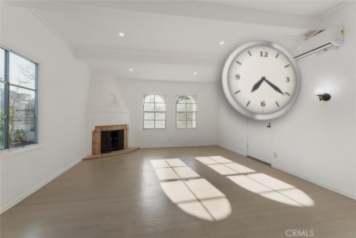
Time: 7h21
